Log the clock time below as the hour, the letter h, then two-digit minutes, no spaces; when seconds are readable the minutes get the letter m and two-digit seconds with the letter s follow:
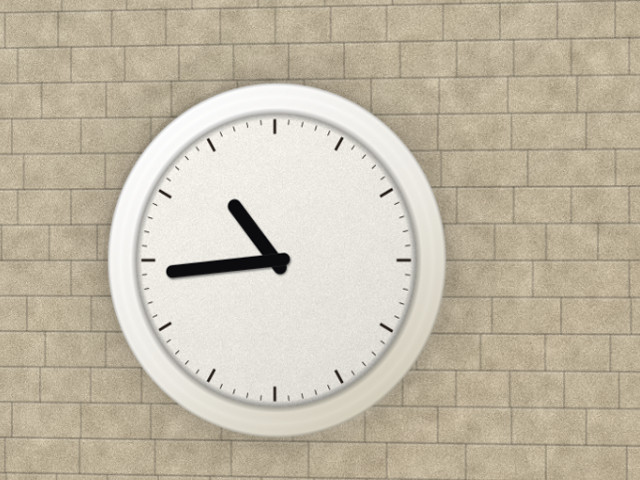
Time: 10h44
